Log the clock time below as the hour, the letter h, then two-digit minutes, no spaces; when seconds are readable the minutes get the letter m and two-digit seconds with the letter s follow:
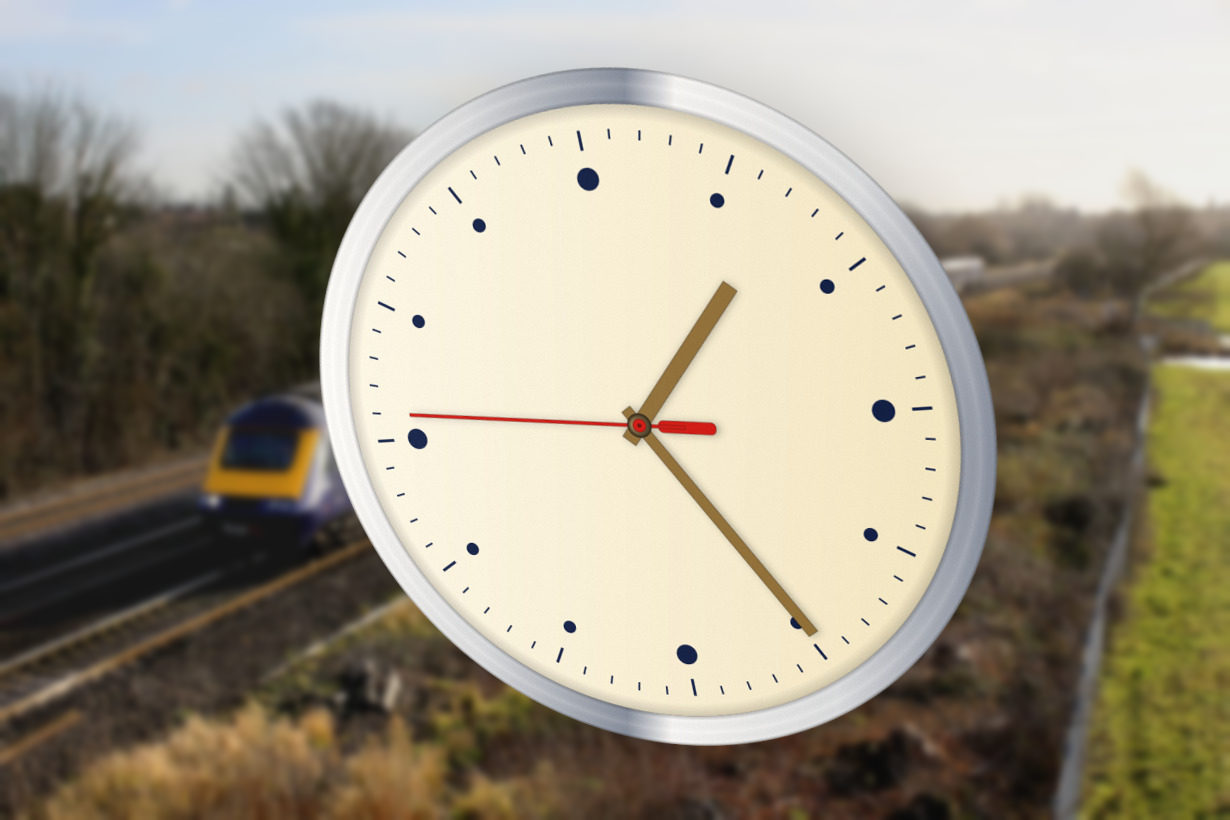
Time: 1h24m46s
